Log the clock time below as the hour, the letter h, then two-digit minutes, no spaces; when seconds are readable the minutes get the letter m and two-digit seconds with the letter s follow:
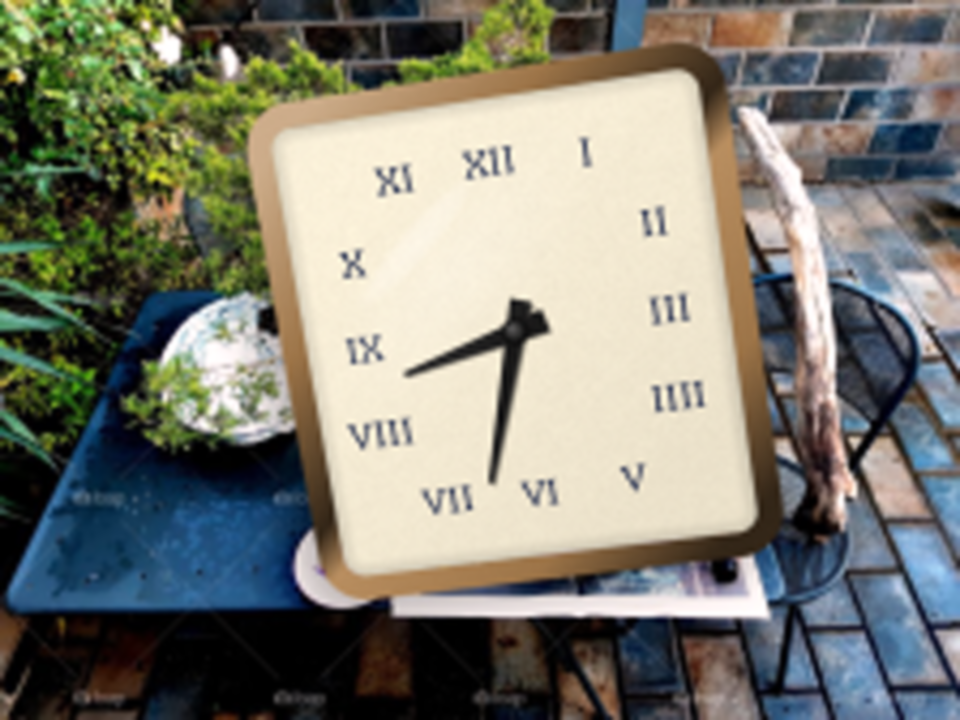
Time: 8h33
